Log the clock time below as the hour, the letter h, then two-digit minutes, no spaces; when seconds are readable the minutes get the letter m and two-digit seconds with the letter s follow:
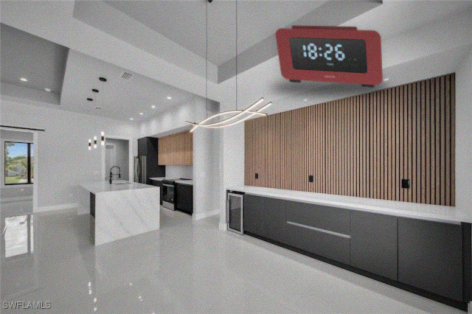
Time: 18h26
